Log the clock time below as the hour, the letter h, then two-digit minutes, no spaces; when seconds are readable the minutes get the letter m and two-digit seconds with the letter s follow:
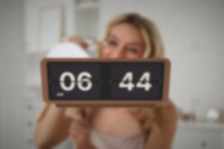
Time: 6h44
